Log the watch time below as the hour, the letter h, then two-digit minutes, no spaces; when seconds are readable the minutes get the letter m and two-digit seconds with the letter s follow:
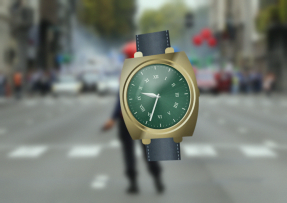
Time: 9h34
